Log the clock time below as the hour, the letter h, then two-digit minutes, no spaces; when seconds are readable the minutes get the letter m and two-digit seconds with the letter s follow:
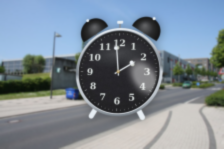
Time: 1h59
